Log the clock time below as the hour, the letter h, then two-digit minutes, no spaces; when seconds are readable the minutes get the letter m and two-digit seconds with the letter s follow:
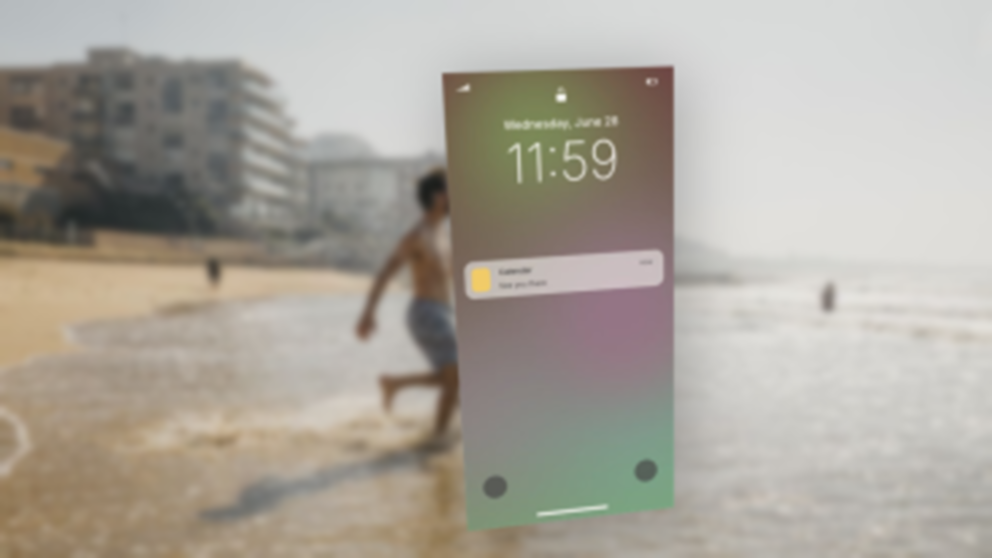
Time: 11h59
